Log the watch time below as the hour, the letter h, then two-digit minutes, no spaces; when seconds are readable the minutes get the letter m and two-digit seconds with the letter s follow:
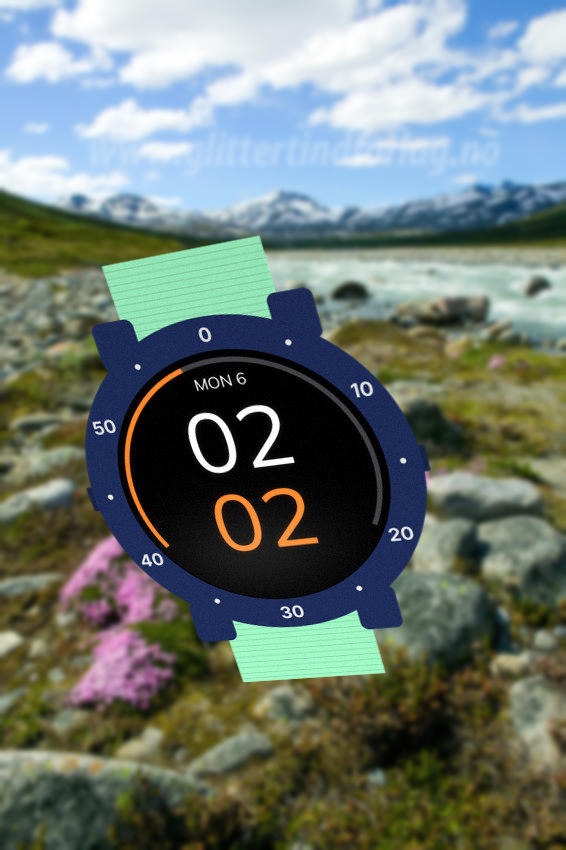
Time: 2h02
